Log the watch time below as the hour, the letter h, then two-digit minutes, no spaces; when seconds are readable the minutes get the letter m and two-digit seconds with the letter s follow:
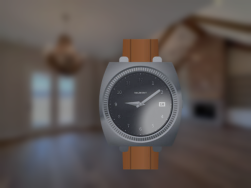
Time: 9h09
